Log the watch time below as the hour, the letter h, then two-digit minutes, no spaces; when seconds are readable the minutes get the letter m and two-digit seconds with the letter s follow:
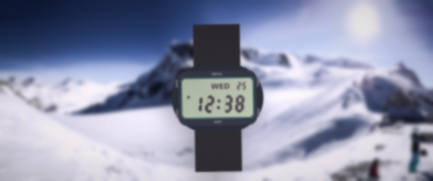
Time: 12h38
